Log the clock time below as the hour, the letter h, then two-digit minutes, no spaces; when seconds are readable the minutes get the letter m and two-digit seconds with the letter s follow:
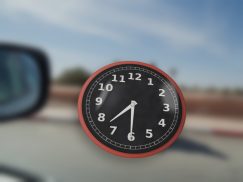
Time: 7h30
